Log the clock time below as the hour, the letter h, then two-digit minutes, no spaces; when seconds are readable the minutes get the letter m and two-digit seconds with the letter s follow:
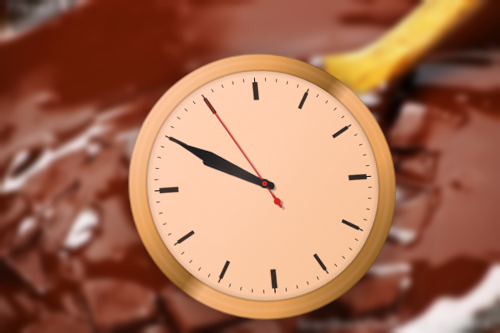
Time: 9h49m55s
